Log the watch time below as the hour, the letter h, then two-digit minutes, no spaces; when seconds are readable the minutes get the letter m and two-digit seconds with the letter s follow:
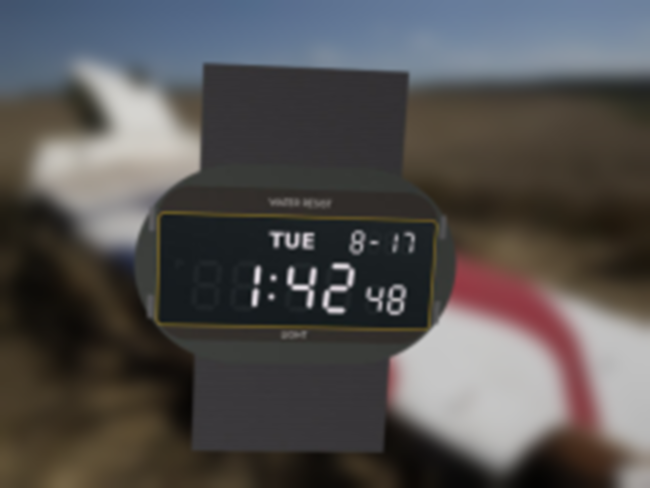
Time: 1h42m48s
